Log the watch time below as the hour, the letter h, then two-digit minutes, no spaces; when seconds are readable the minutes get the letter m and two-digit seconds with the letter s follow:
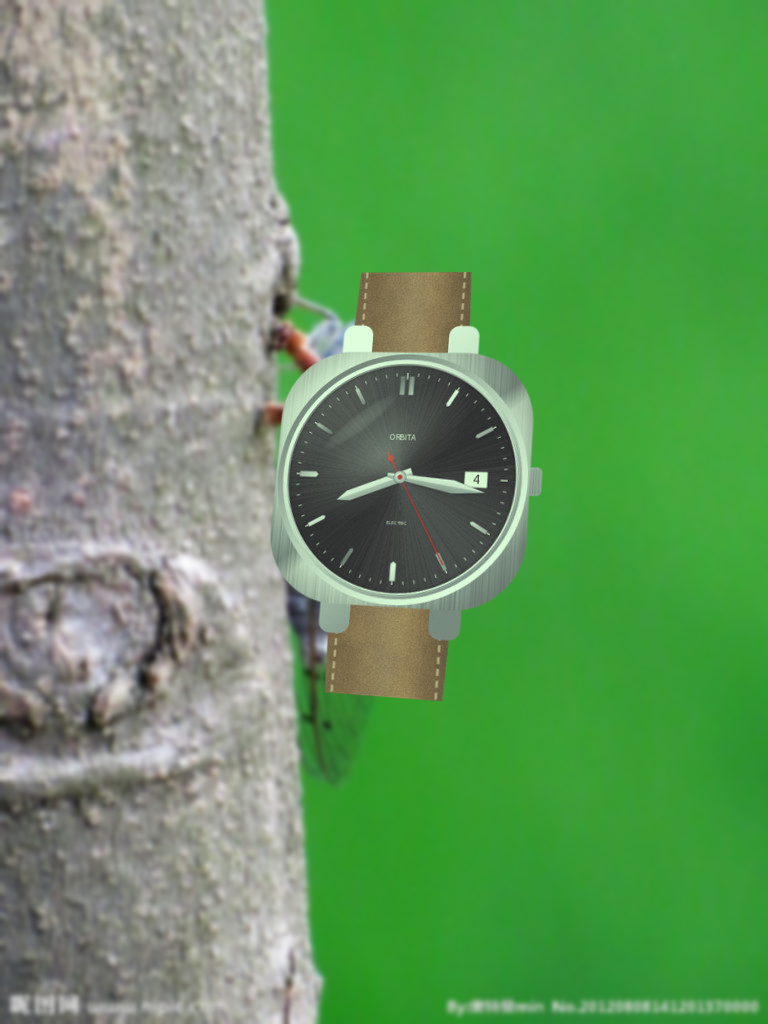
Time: 8h16m25s
